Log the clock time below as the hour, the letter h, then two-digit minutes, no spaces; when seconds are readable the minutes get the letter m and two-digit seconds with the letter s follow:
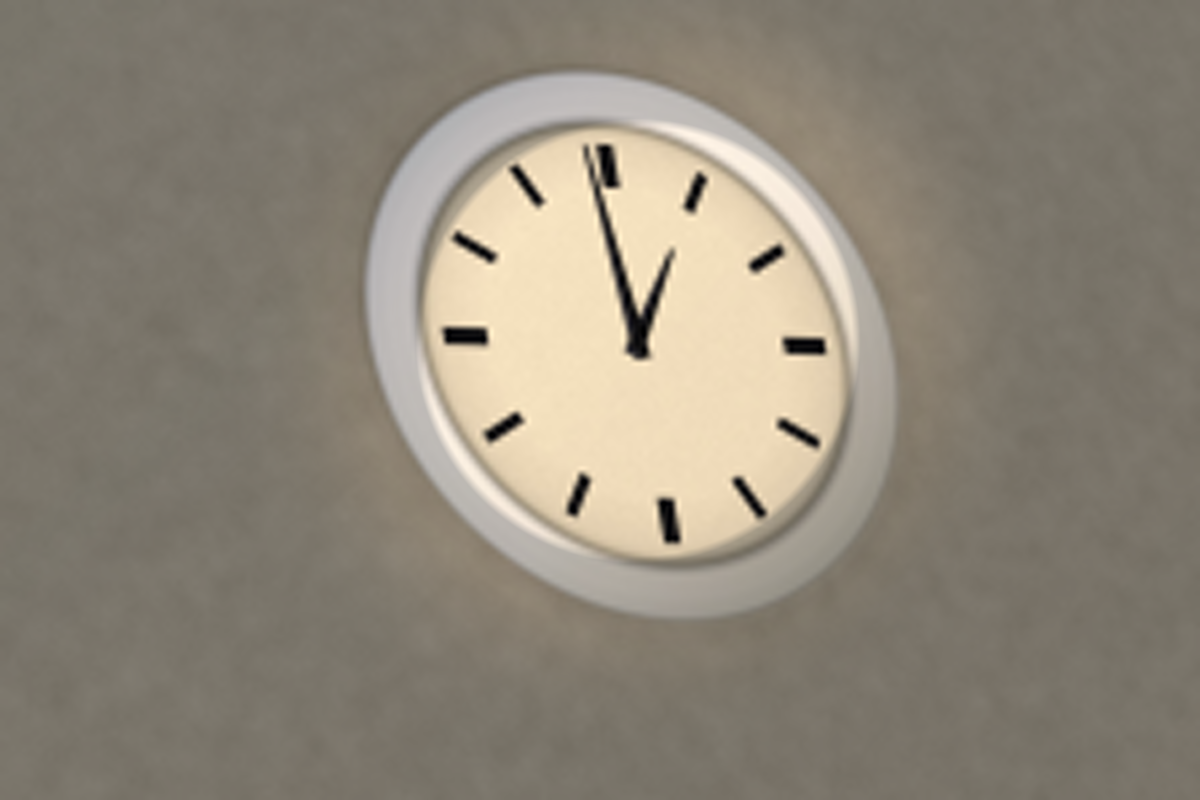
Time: 12h59
